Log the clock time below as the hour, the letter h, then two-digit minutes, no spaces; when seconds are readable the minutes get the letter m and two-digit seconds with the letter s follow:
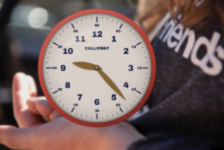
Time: 9h23
